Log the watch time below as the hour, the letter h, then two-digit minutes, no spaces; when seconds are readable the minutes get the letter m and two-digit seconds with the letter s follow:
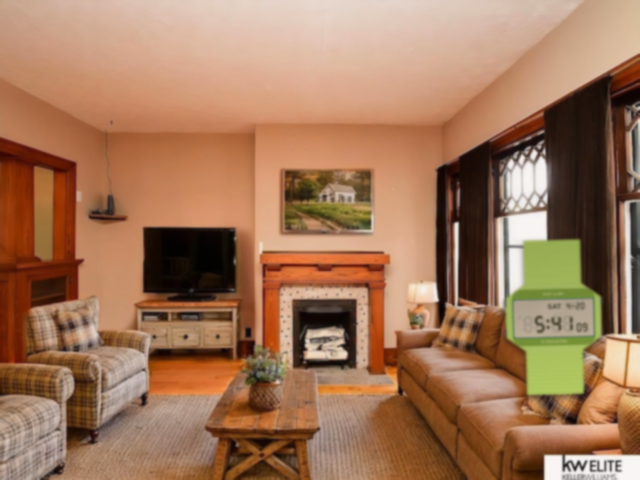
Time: 5h41
